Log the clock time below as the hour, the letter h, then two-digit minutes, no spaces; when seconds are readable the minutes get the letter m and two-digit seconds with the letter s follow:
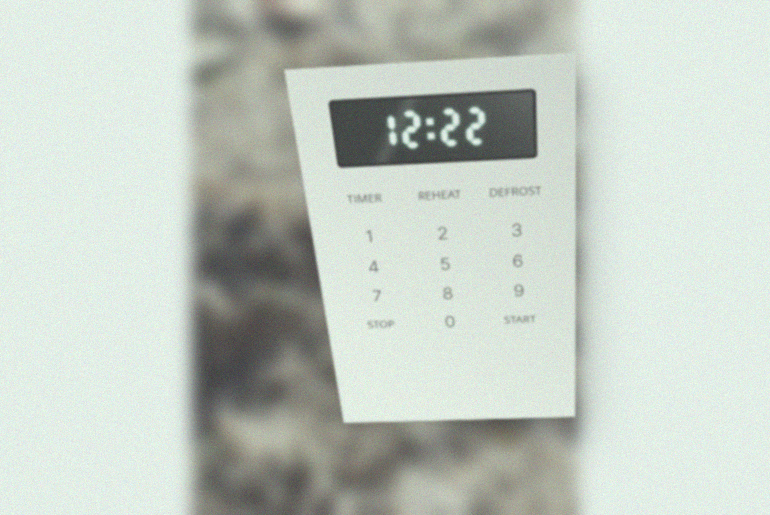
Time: 12h22
